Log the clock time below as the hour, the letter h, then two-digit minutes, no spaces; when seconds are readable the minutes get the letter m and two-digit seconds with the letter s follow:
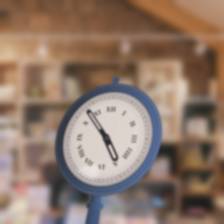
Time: 4h53
